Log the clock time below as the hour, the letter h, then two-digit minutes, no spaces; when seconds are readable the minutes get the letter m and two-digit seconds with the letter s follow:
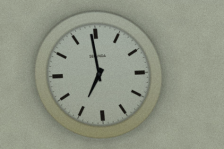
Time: 6h59
